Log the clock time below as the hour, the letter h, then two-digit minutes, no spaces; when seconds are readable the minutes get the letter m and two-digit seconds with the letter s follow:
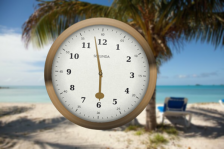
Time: 5h58
